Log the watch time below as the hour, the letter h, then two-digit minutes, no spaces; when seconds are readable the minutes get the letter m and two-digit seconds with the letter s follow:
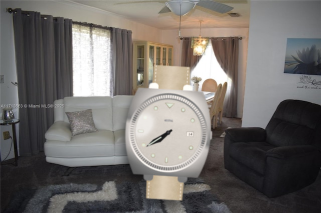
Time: 7h39
